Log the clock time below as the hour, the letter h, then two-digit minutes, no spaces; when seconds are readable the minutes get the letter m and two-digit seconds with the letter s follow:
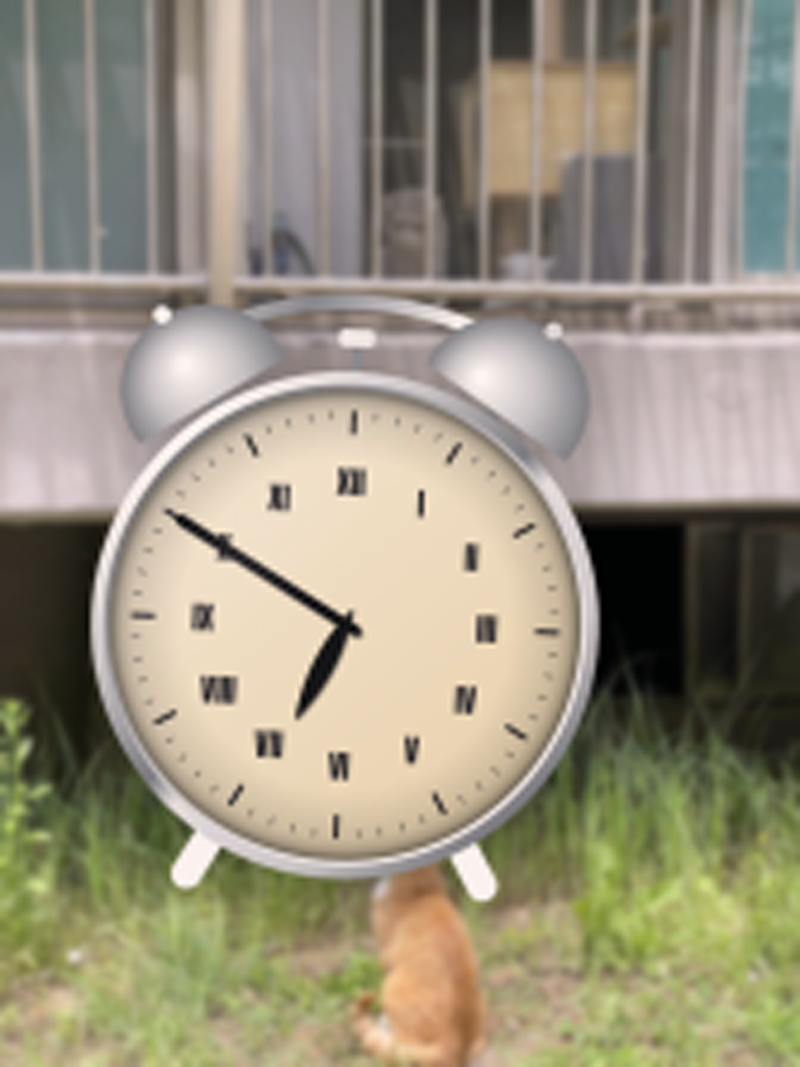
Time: 6h50
